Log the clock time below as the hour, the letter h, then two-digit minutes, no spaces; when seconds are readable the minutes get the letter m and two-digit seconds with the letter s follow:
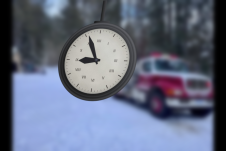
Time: 8h56
